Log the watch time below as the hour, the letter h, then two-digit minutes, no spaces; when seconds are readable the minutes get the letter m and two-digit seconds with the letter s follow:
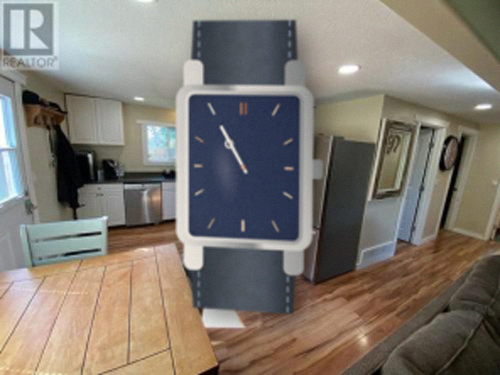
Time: 10h55
